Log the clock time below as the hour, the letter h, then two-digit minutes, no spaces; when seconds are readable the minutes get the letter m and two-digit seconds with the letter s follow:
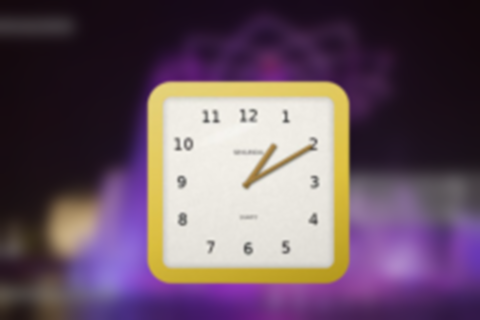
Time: 1h10
